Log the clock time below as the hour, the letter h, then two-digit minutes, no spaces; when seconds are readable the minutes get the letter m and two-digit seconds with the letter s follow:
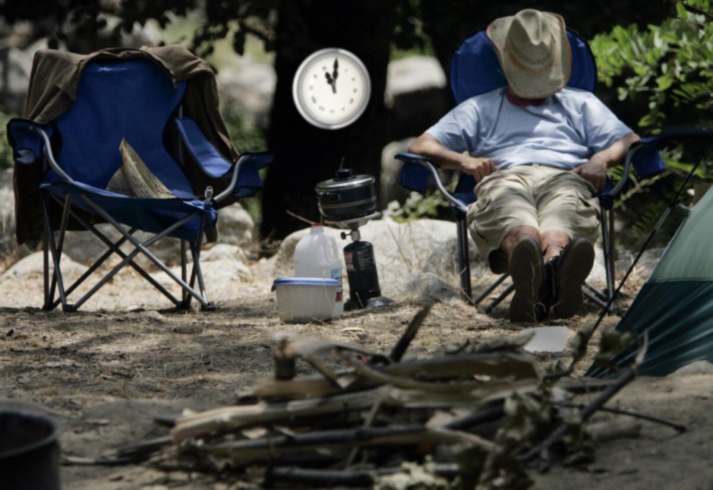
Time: 11h00
